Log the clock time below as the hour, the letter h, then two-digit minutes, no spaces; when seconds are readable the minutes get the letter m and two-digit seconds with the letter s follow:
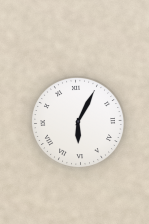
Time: 6h05
